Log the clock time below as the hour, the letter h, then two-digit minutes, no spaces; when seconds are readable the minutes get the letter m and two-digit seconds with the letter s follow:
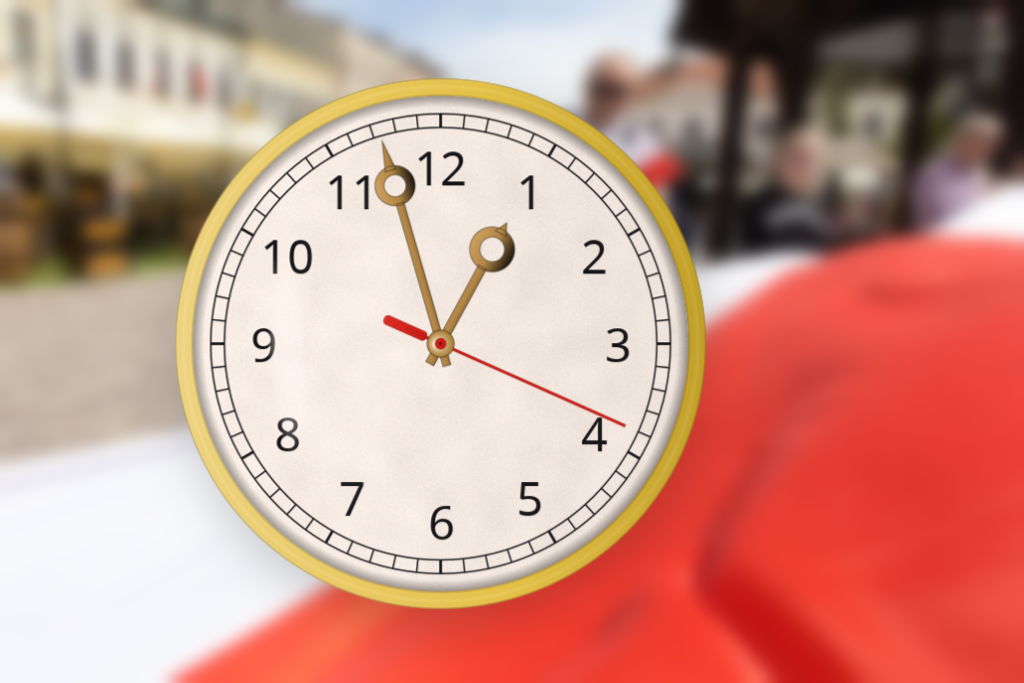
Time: 12h57m19s
